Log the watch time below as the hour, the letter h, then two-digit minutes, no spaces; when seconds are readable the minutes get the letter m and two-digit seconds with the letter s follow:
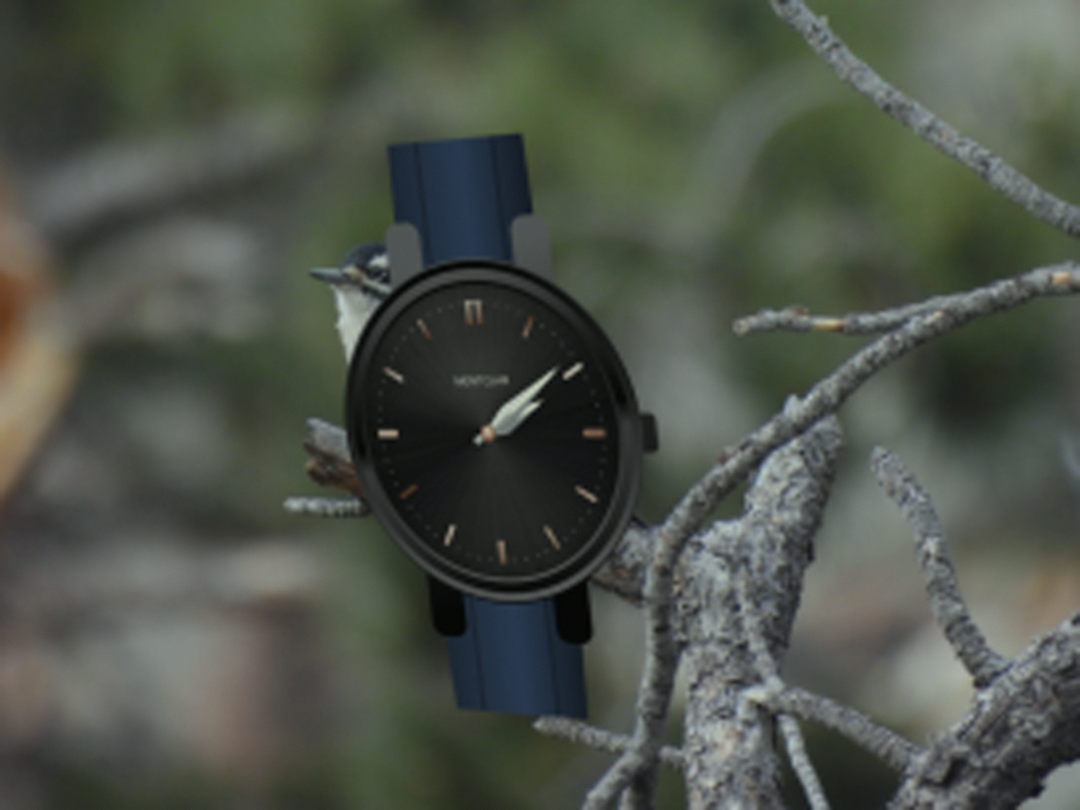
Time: 2h09
